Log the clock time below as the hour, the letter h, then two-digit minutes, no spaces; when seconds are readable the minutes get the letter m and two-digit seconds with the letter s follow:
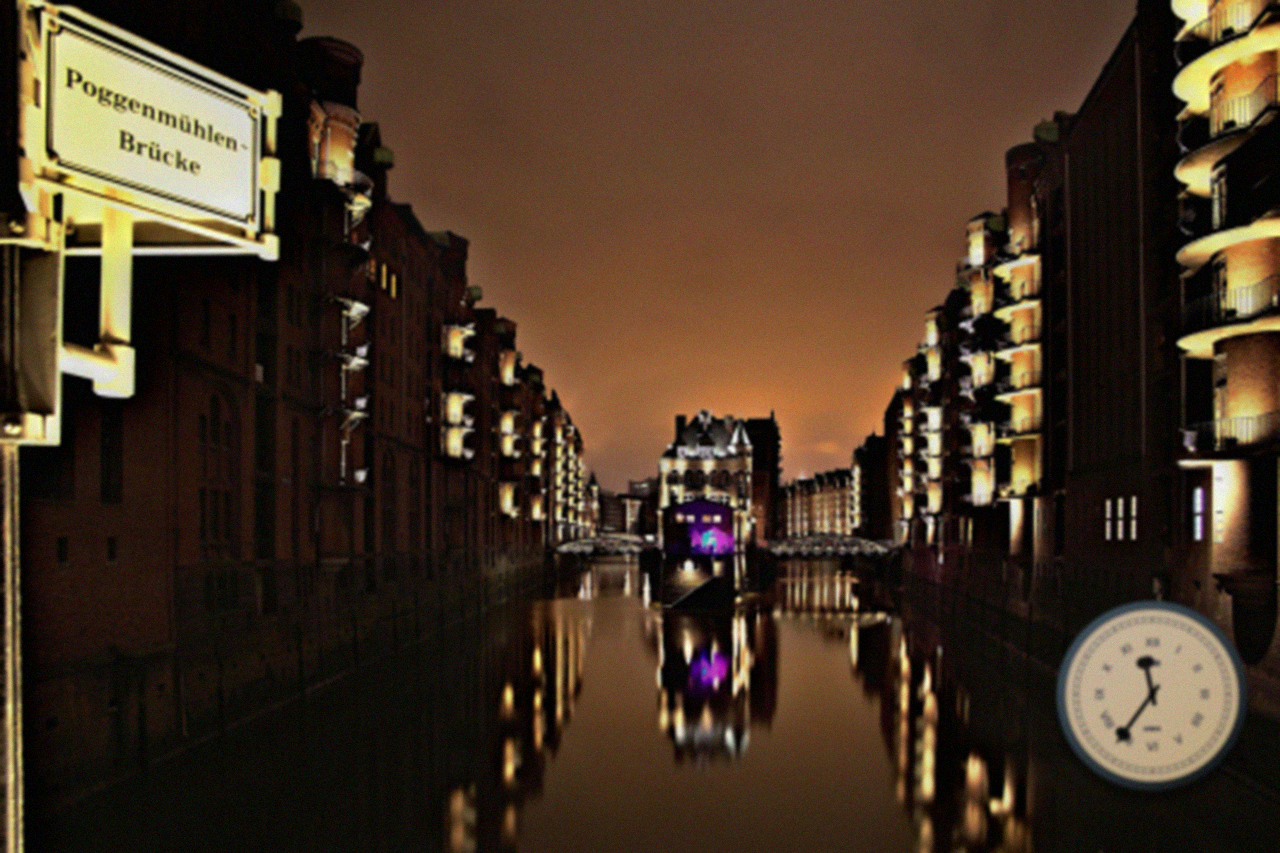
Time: 11h36
